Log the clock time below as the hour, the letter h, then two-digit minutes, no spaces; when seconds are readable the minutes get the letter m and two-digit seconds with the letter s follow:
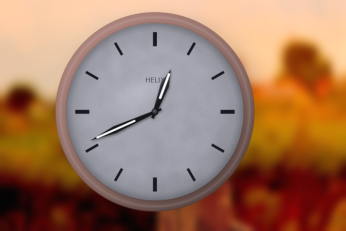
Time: 12h41
